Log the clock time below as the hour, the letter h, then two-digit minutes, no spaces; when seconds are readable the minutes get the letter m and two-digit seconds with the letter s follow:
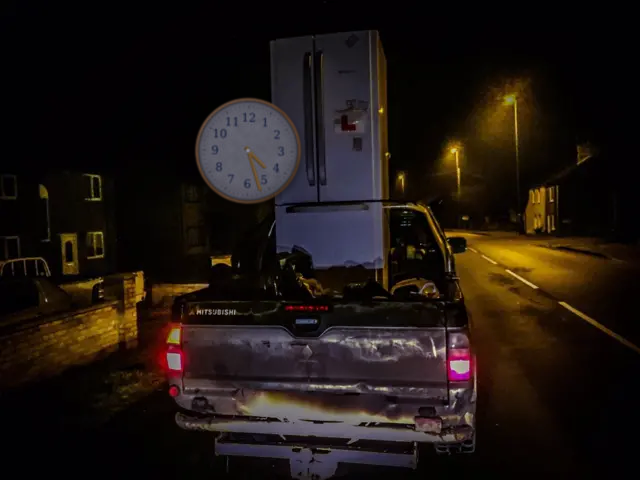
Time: 4h27
